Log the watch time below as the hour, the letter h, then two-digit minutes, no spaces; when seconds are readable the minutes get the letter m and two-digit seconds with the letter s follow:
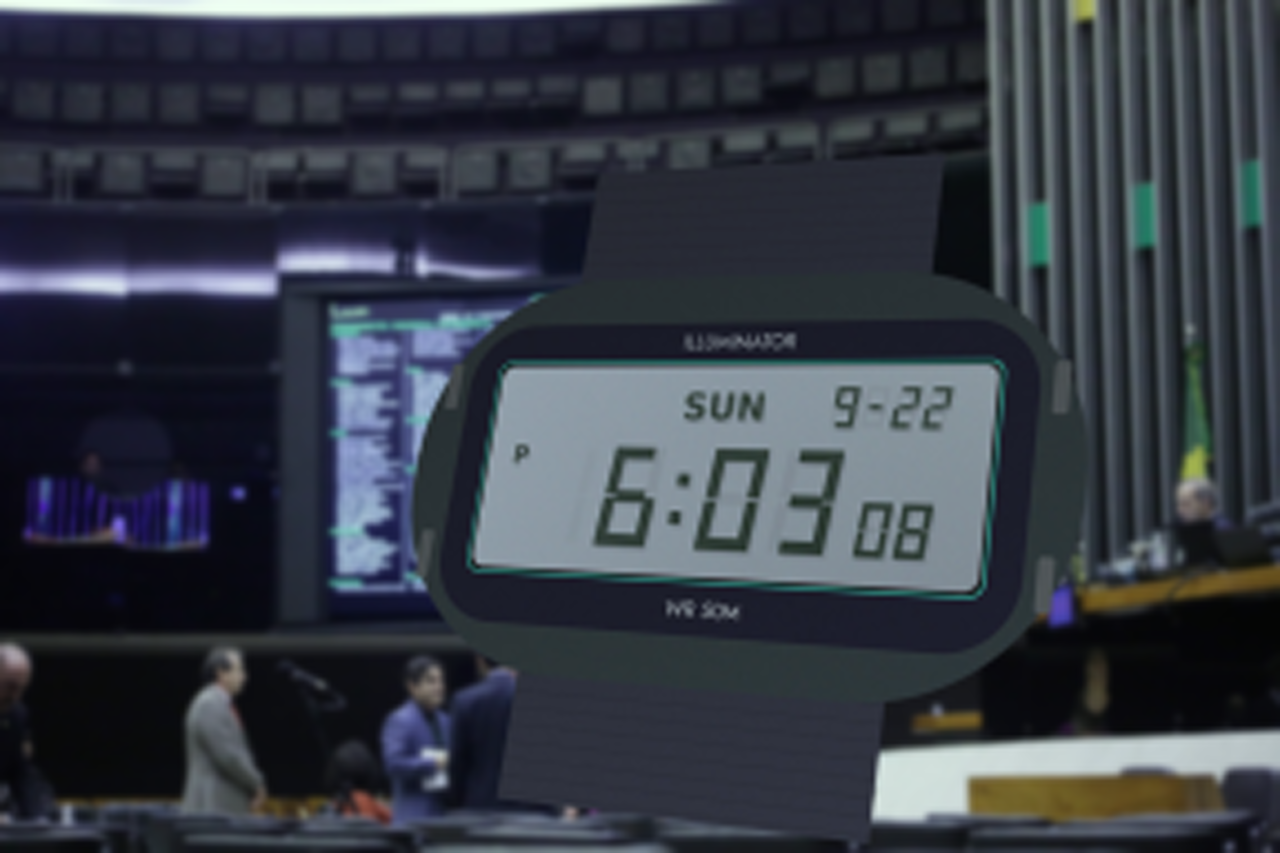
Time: 6h03m08s
